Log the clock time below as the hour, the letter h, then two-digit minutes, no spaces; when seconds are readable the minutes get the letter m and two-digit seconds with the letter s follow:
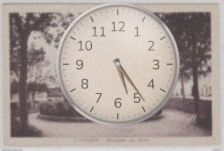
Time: 5h24
